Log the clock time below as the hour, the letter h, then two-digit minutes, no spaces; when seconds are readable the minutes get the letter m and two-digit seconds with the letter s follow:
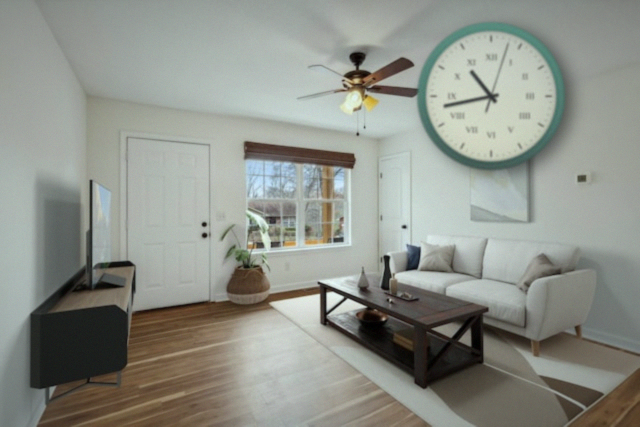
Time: 10h43m03s
